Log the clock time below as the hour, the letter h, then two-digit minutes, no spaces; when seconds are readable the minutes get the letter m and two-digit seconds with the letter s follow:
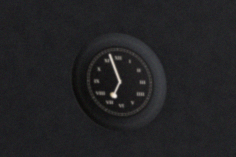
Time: 6h57
